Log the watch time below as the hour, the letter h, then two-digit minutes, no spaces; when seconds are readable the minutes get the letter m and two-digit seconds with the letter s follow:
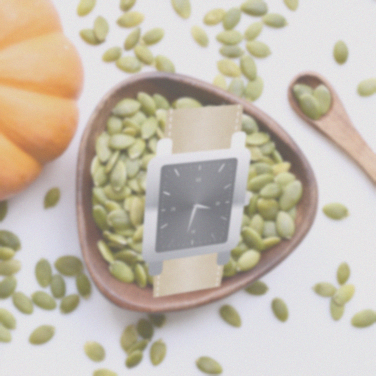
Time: 3h32
